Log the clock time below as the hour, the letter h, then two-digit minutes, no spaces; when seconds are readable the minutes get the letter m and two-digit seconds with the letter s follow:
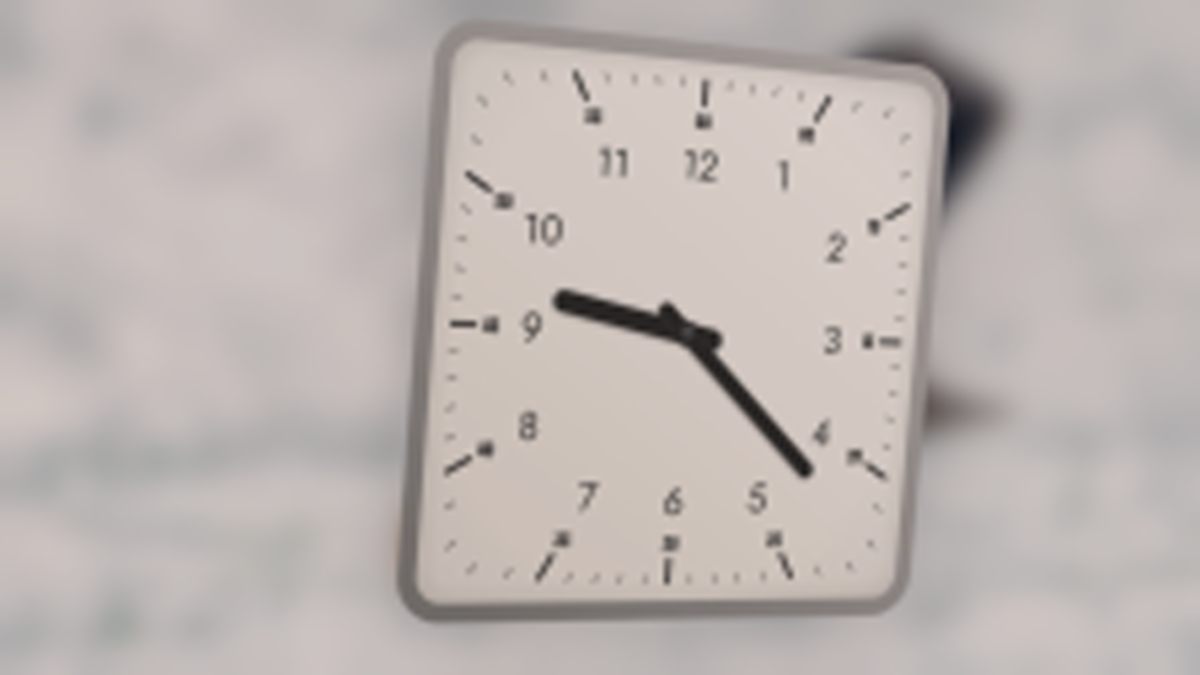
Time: 9h22
